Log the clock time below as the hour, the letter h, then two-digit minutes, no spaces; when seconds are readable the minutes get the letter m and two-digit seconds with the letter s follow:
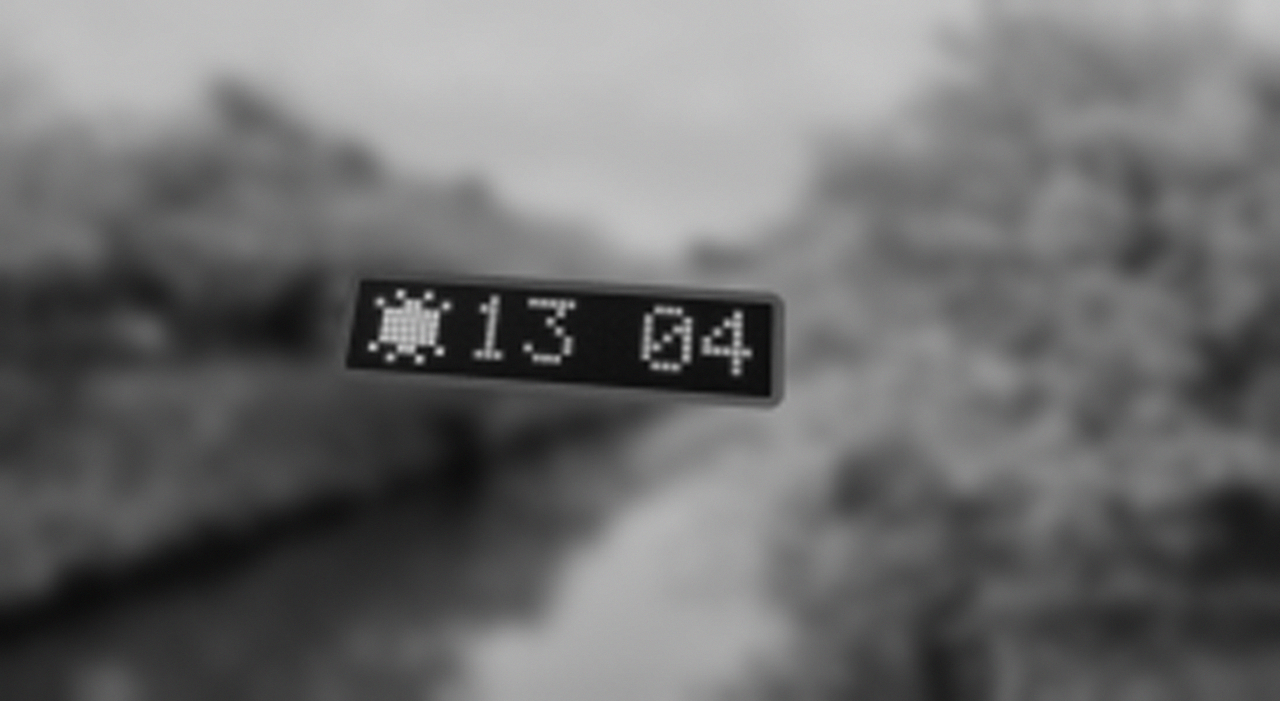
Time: 13h04
